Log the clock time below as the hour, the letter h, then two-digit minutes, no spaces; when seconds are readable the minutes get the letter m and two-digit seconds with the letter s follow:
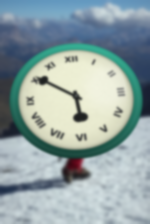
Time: 5h51
